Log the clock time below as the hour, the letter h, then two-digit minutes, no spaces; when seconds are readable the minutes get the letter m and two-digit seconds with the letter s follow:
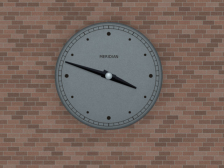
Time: 3h48
